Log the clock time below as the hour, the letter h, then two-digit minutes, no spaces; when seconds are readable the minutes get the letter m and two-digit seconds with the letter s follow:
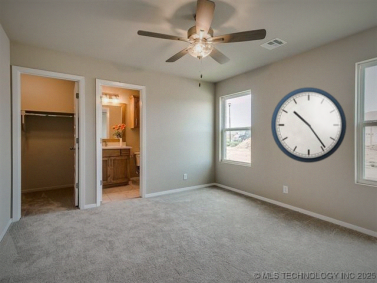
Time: 10h24
